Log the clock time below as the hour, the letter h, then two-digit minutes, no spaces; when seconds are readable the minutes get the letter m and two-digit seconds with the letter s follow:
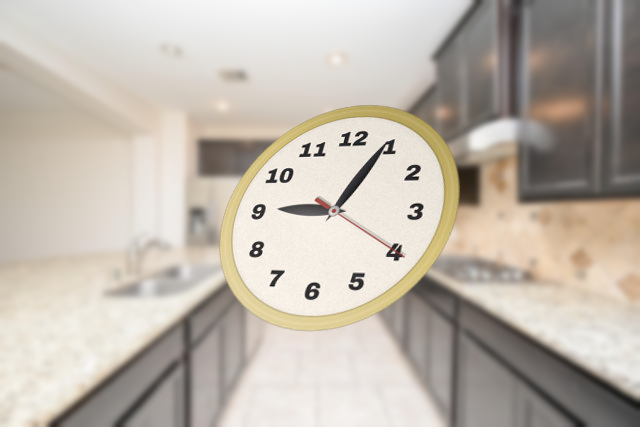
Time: 9h04m20s
